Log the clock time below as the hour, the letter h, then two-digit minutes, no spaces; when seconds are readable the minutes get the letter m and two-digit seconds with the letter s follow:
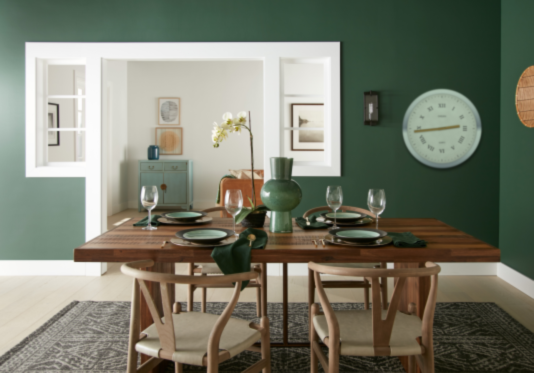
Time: 2h44
